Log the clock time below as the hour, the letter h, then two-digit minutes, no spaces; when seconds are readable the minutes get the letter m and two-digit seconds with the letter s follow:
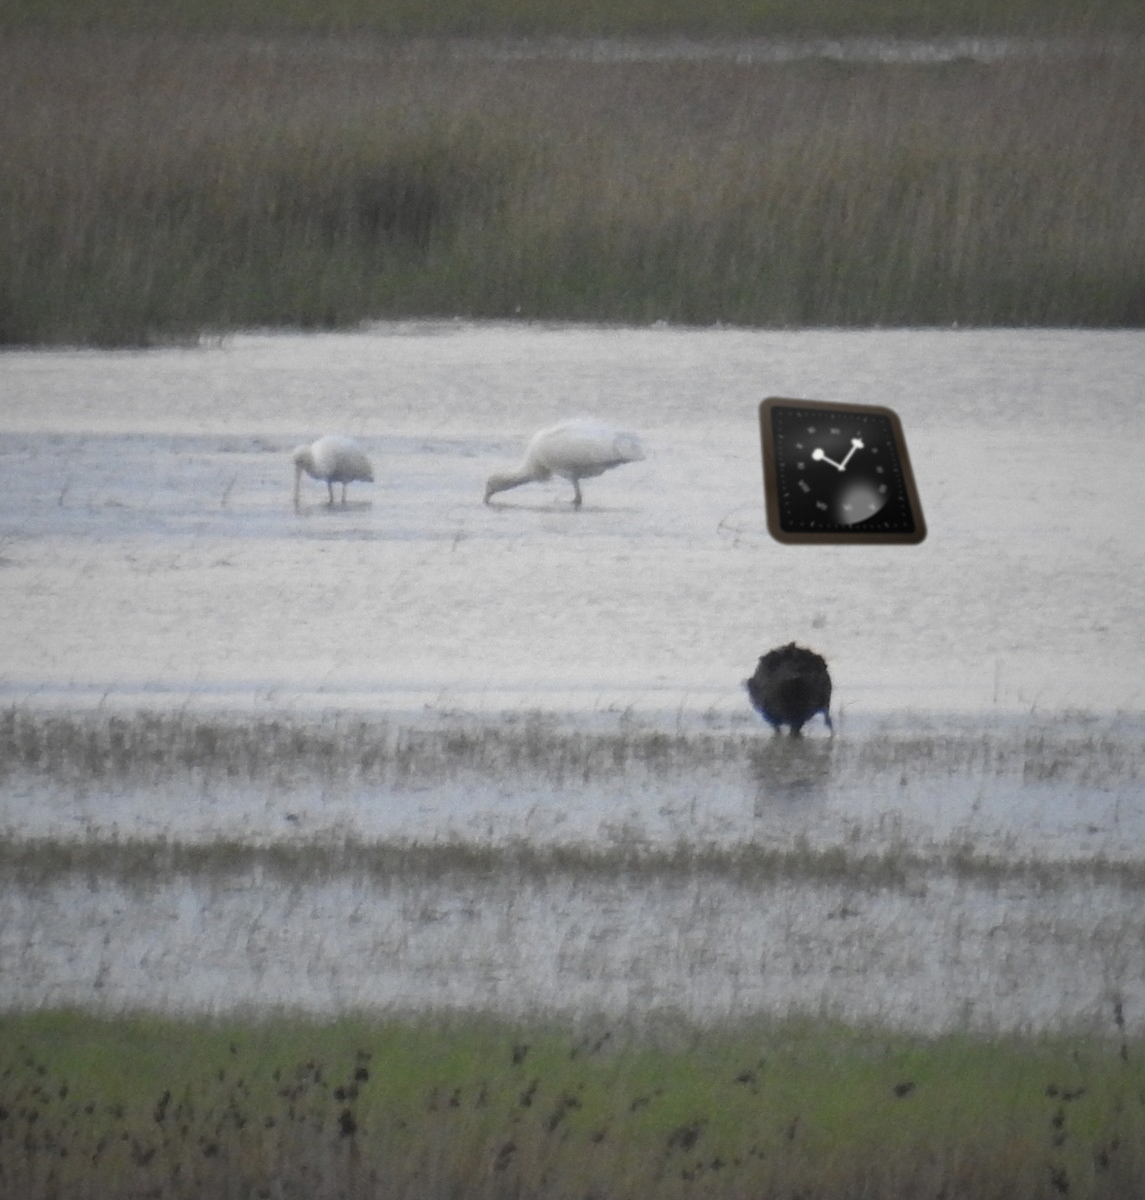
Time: 10h06
